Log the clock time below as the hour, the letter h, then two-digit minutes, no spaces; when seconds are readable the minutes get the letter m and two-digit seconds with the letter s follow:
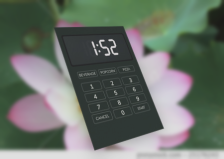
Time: 1h52
